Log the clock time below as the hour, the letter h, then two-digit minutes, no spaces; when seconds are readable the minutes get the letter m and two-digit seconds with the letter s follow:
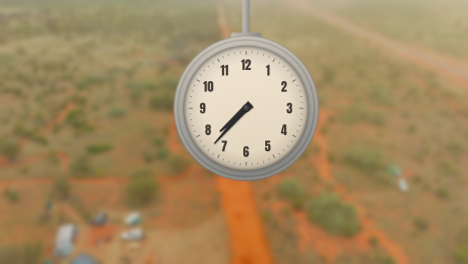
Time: 7h37
